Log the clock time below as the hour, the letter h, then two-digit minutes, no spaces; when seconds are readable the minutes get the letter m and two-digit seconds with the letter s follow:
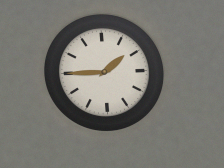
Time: 1h45
